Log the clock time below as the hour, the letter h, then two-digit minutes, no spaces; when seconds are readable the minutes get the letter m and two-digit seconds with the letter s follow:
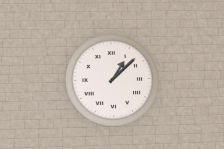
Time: 1h08
